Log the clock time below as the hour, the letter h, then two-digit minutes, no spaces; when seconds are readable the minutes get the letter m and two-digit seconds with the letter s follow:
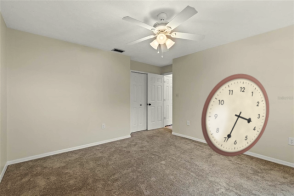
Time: 3h34
